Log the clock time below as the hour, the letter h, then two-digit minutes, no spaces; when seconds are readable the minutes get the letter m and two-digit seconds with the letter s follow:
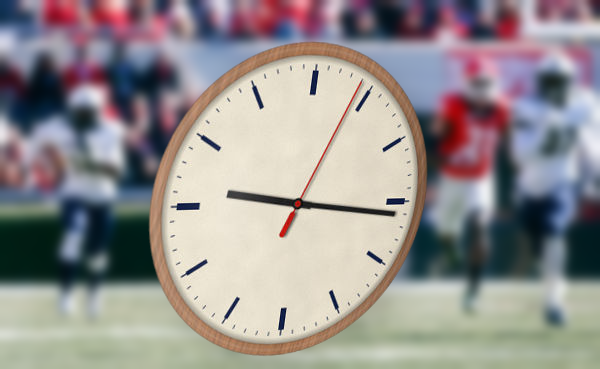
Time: 9h16m04s
